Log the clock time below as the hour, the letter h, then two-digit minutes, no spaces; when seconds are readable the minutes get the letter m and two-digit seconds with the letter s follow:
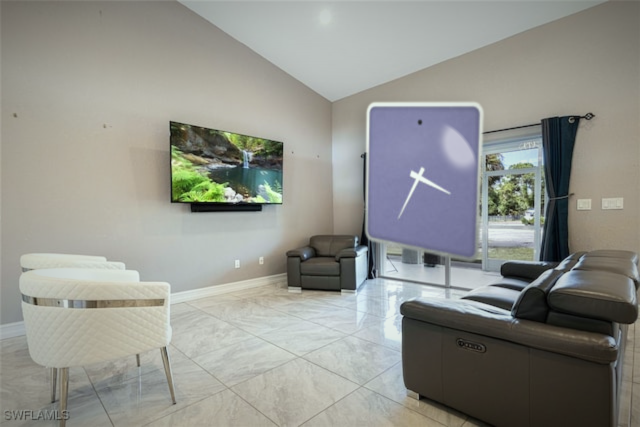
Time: 3h35
